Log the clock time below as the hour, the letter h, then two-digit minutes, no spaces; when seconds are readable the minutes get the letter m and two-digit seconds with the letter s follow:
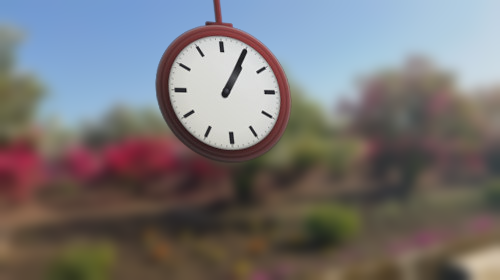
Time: 1h05
